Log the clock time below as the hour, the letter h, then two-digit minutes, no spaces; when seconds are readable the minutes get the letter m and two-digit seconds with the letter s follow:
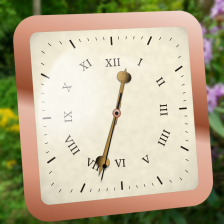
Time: 12h33m33s
